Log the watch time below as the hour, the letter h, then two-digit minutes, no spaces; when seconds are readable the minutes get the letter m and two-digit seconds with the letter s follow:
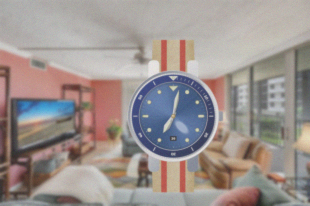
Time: 7h02
